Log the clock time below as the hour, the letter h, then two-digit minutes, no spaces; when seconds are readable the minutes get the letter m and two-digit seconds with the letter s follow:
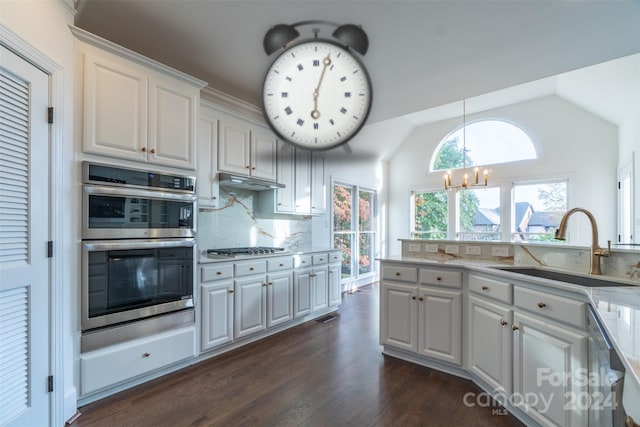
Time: 6h03
